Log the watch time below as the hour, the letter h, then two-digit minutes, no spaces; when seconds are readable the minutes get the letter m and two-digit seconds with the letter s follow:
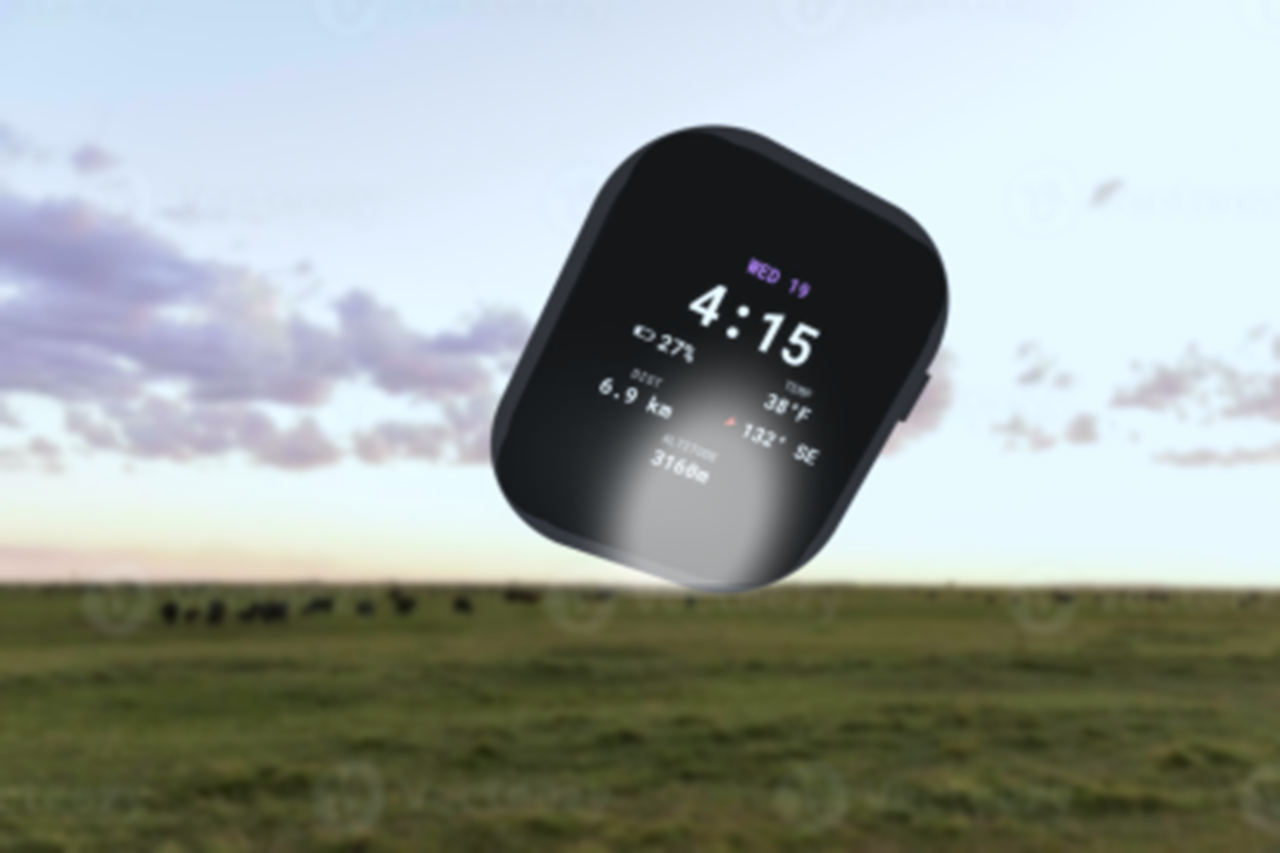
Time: 4h15
